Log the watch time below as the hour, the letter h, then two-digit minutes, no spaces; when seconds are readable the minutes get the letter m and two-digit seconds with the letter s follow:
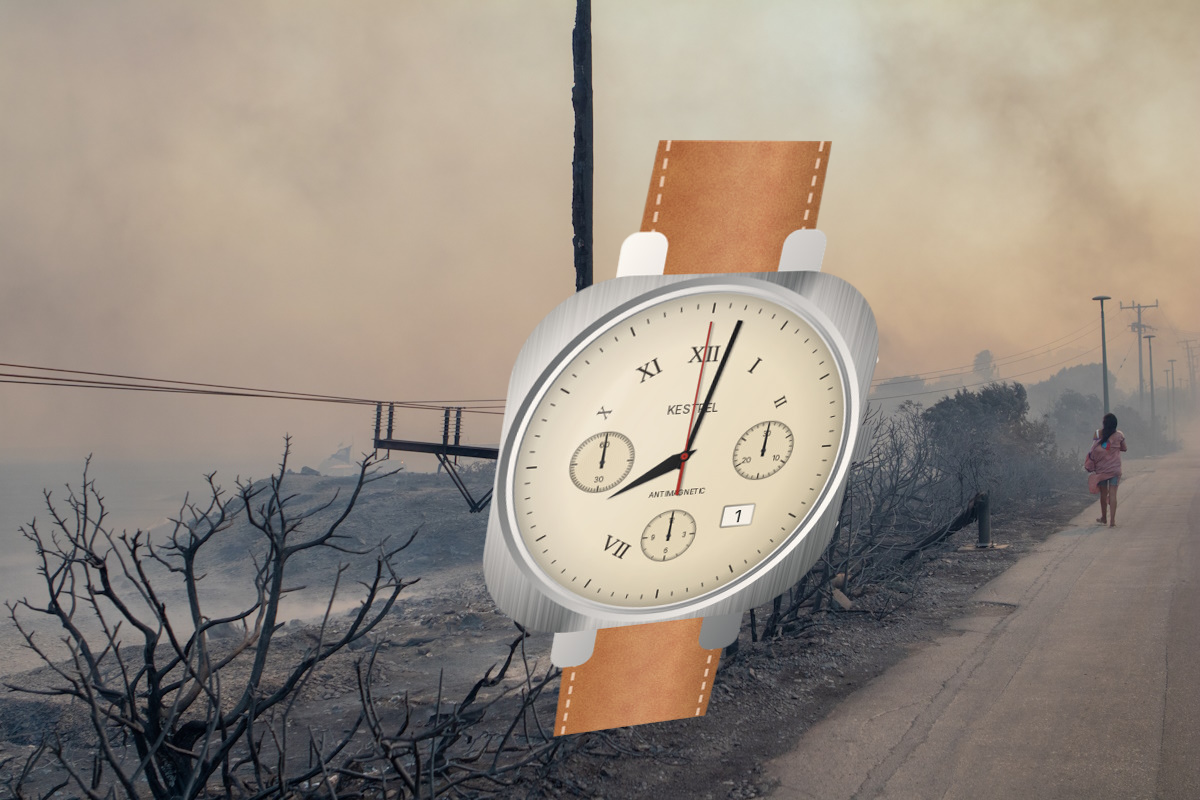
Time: 8h02
